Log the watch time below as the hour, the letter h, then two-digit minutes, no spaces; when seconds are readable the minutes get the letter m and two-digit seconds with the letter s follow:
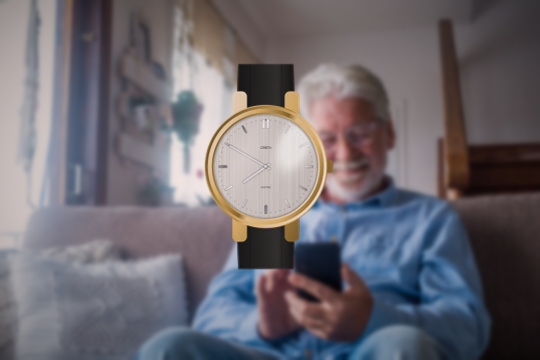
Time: 7h50
